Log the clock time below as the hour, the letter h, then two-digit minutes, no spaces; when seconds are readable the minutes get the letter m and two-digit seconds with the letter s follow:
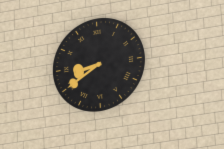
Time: 8h40
